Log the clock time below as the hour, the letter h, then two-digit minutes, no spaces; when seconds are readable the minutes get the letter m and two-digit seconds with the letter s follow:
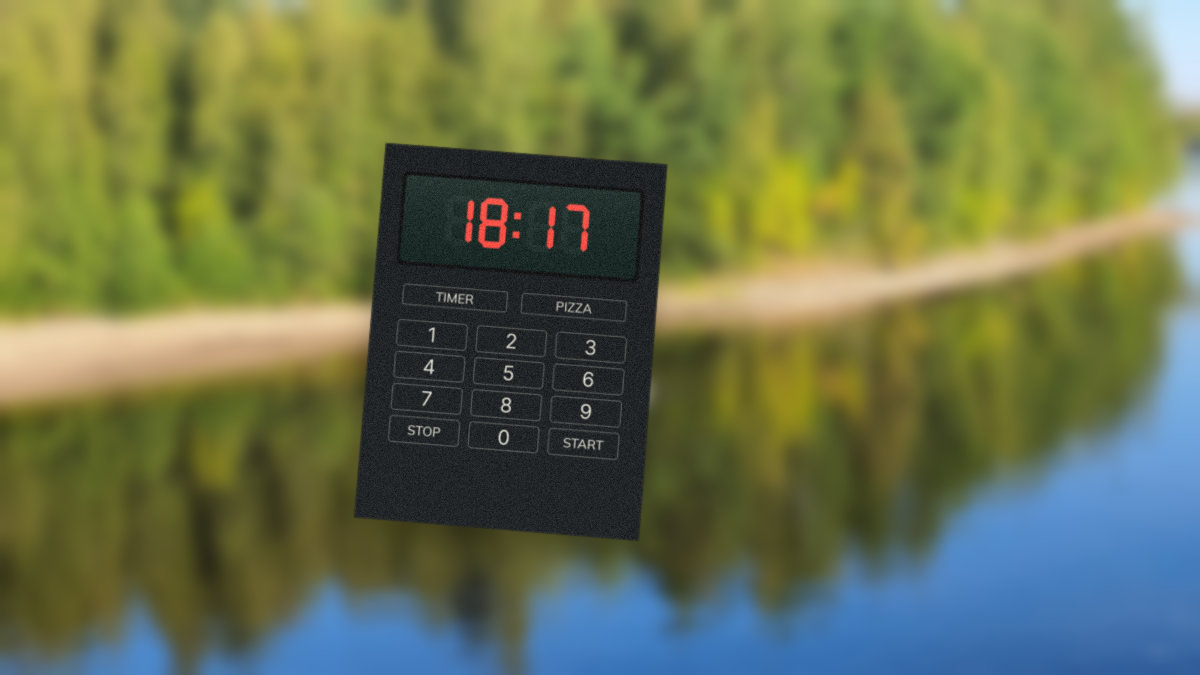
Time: 18h17
